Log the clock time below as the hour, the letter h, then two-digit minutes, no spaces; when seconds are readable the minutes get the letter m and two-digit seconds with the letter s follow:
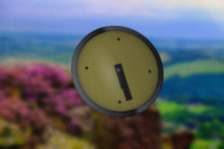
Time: 5h27
